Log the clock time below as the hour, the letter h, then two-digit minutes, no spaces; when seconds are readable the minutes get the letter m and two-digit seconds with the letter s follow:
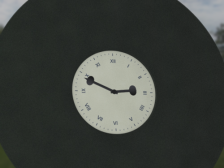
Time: 2h49
